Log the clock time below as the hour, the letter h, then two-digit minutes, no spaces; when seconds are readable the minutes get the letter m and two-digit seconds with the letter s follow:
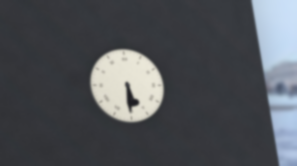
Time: 5h30
